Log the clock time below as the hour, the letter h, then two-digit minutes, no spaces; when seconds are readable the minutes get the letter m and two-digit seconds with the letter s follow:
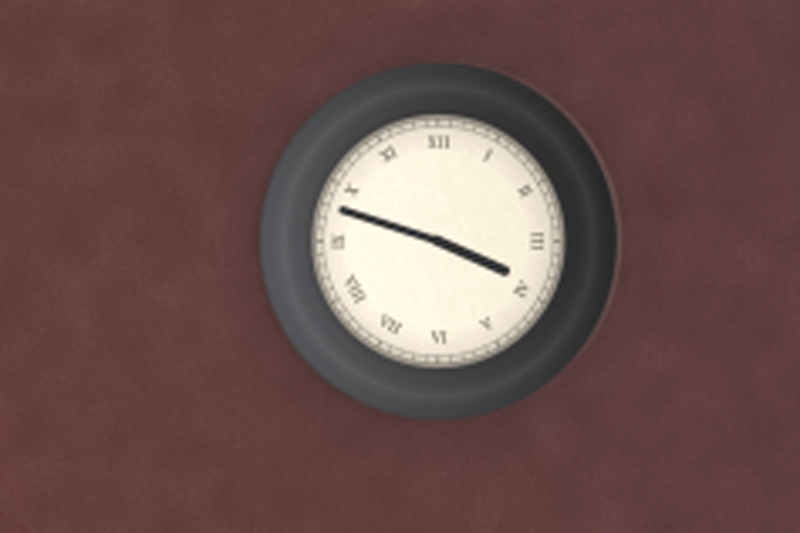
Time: 3h48
